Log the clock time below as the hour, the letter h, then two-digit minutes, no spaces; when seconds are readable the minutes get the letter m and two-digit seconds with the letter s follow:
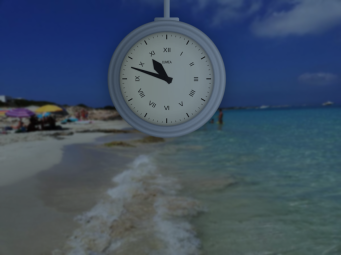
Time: 10h48
